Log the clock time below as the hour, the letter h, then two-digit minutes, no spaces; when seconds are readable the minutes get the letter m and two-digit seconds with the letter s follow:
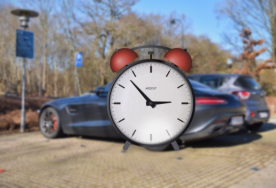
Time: 2h53
